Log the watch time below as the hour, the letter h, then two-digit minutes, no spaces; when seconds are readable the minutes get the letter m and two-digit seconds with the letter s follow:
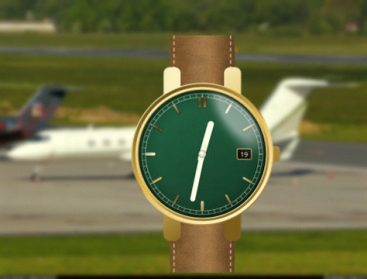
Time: 12h32
